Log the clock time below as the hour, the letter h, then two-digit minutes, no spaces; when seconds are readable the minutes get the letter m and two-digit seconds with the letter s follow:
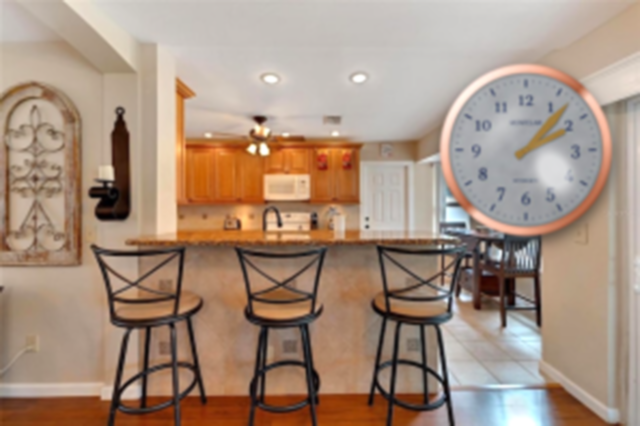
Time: 2h07
